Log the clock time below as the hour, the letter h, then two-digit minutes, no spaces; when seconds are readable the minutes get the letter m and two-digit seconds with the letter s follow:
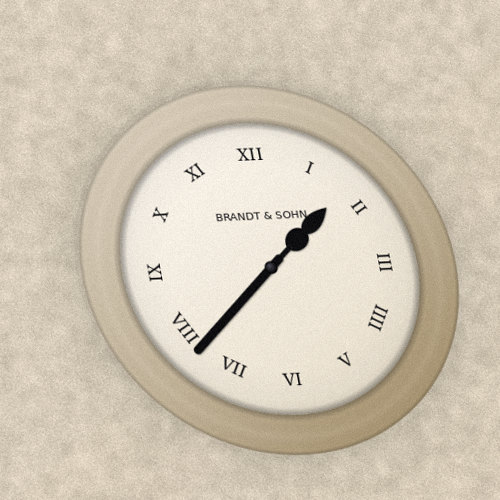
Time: 1h38
